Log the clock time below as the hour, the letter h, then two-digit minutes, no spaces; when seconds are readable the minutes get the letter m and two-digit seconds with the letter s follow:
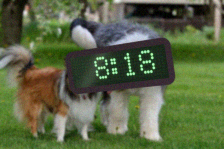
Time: 8h18
